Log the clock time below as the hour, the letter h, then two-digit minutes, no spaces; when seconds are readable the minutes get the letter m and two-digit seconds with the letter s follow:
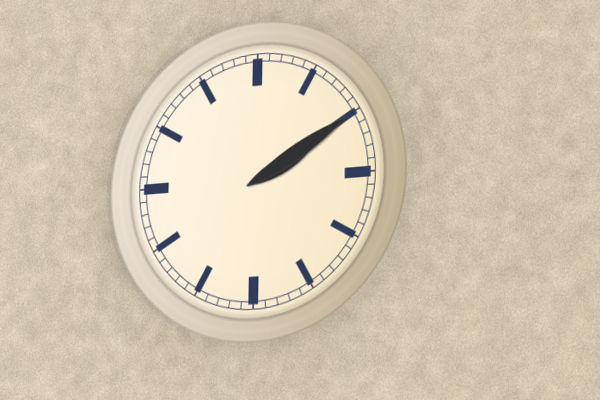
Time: 2h10
